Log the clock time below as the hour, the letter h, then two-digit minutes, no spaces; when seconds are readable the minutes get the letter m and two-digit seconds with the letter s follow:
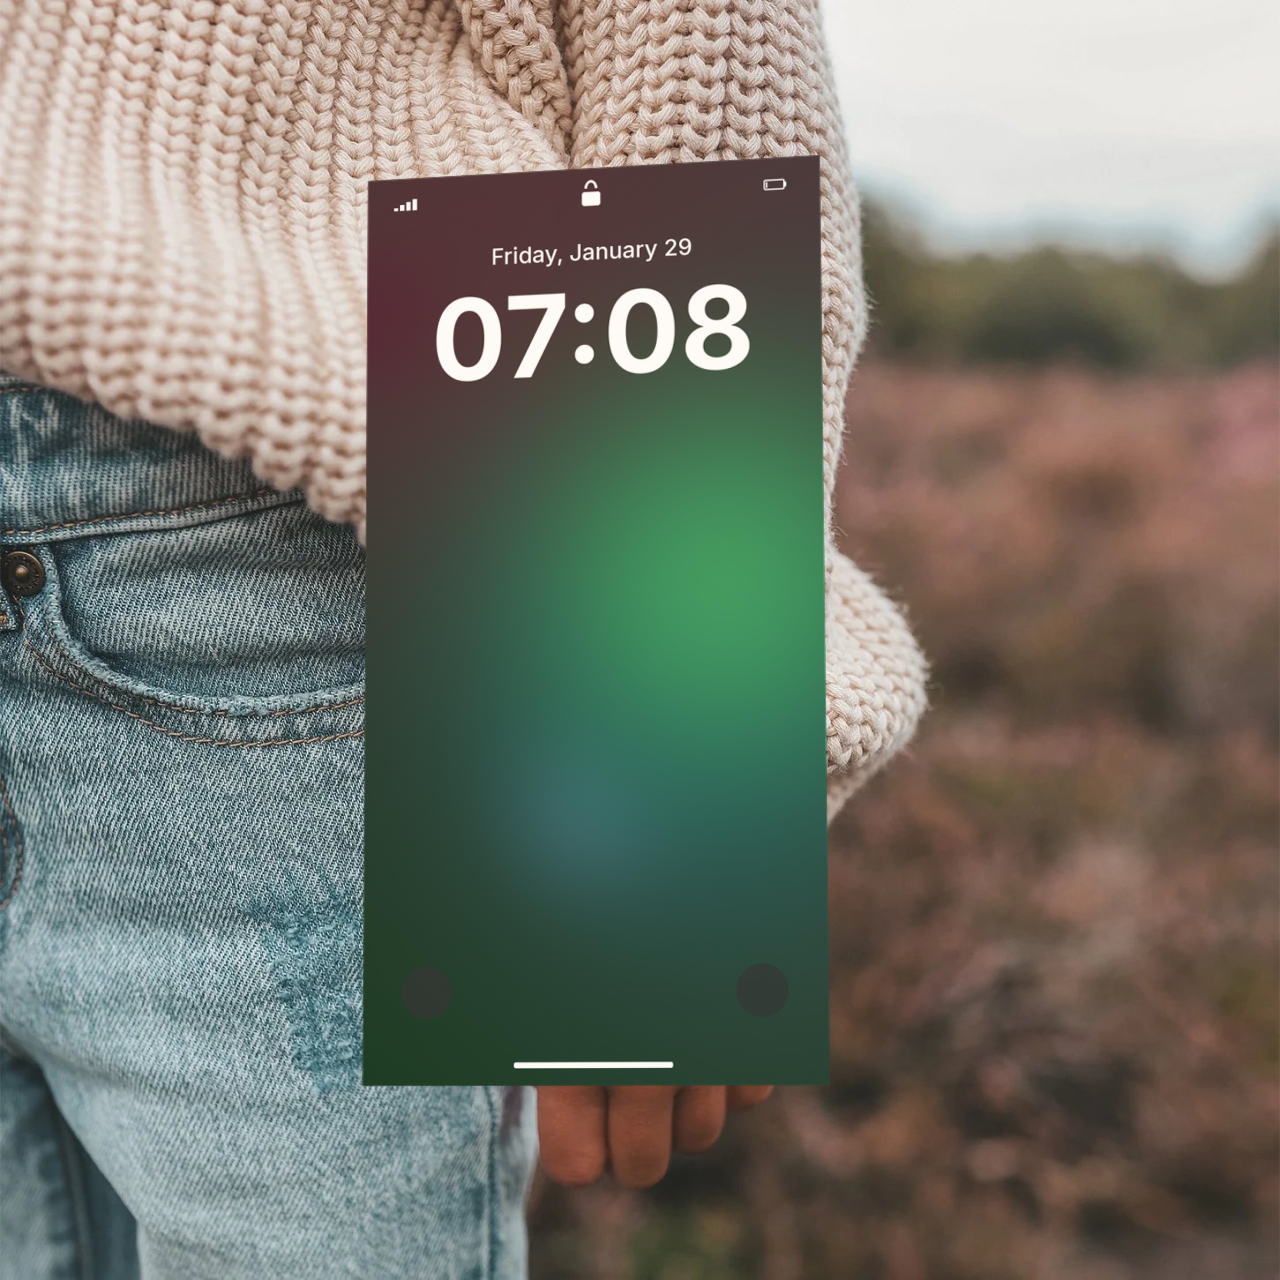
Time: 7h08
